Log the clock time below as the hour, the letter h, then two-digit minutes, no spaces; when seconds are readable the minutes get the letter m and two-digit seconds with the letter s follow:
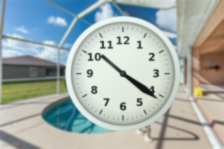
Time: 10h21
